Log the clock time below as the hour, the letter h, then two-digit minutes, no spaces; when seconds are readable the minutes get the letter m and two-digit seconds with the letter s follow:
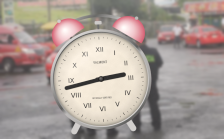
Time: 2h43
